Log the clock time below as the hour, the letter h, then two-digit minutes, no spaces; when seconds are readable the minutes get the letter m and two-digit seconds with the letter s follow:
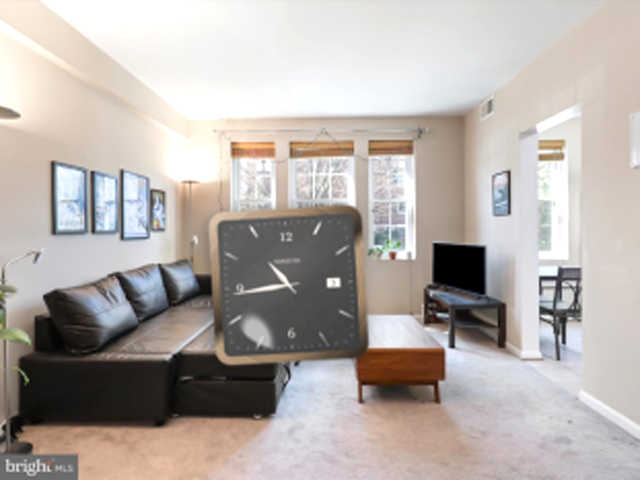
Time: 10h44
